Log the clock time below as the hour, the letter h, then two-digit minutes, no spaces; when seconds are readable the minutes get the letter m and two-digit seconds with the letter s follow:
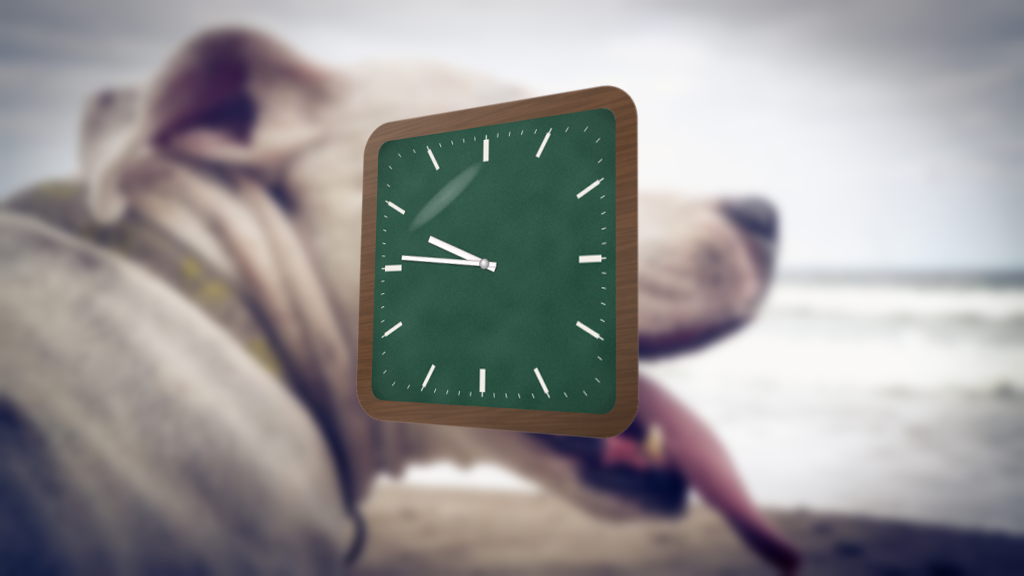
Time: 9h46
